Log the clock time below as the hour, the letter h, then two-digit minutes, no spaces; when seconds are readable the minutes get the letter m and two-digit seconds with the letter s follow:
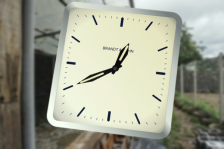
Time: 12h40
